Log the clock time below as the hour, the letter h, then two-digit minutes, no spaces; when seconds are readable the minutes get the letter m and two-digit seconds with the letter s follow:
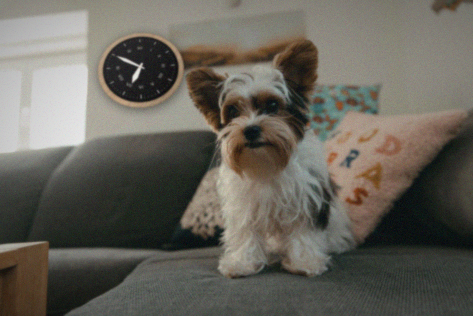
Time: 6h50
